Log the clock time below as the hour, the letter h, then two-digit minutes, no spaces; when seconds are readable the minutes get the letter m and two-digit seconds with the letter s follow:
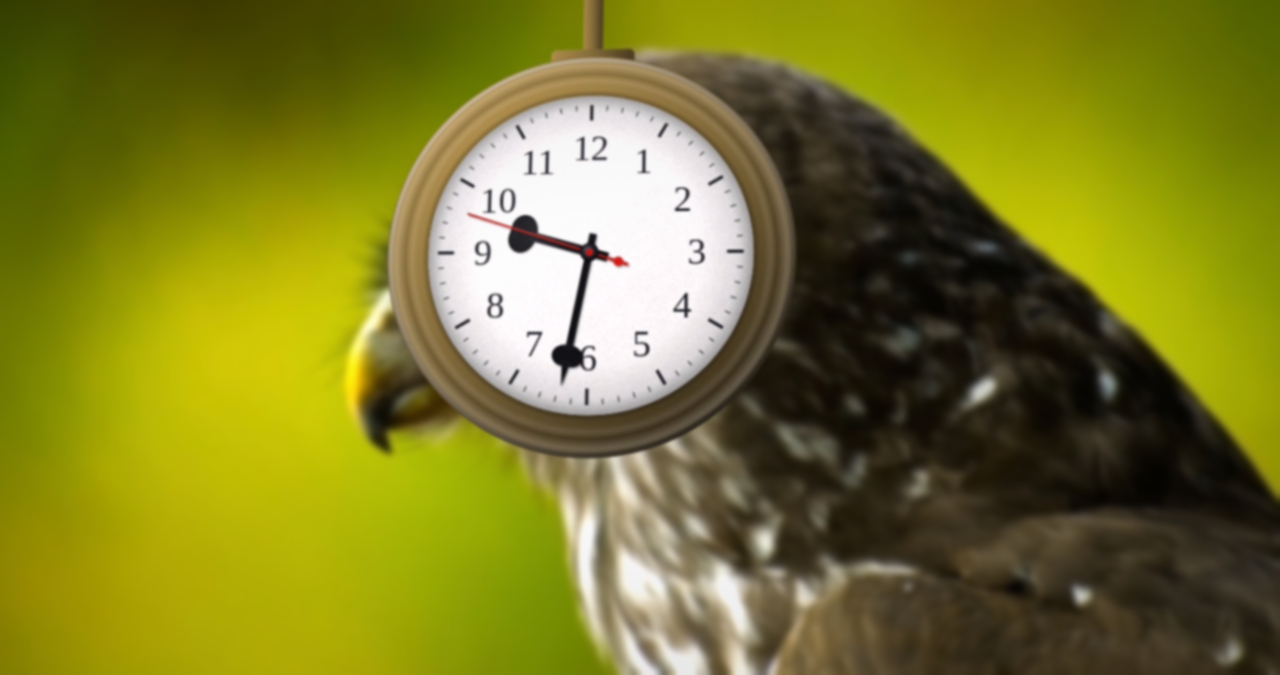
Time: 9h31m48s
